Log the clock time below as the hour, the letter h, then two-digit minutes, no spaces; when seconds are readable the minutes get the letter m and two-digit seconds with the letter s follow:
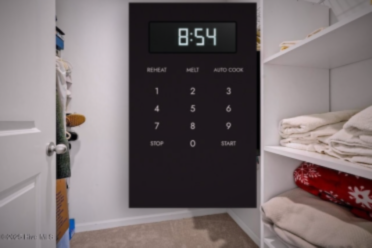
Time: 8h54
